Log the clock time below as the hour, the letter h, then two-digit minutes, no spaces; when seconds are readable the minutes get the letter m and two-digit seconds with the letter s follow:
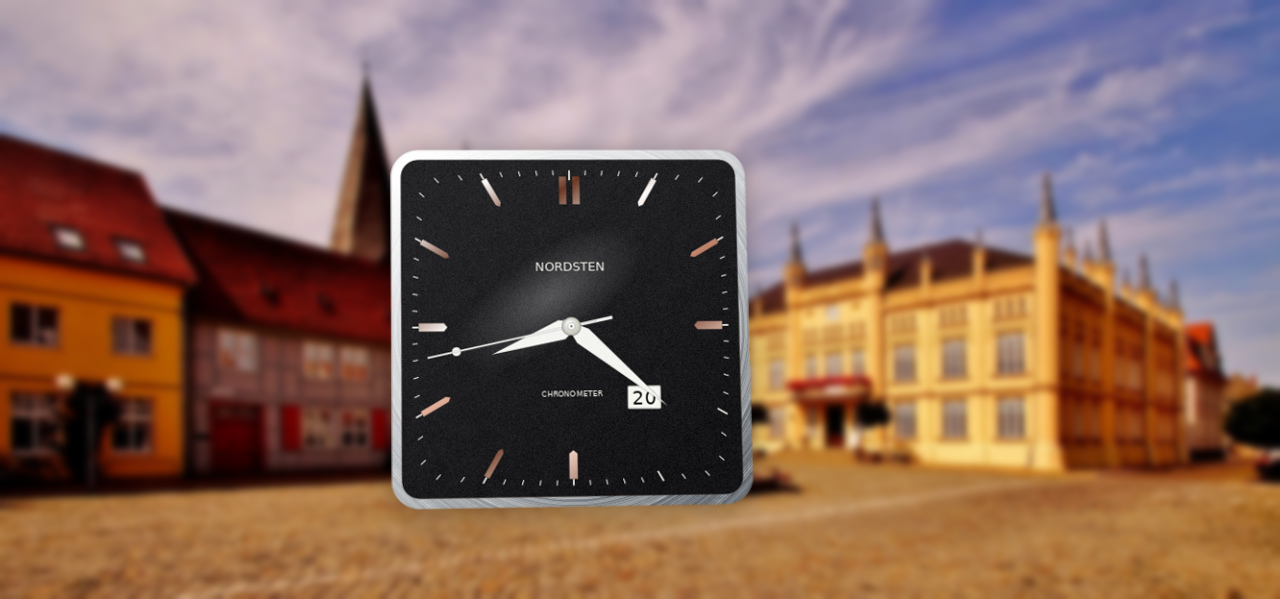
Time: 8h21m43s
